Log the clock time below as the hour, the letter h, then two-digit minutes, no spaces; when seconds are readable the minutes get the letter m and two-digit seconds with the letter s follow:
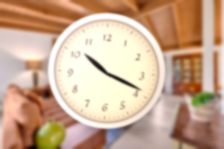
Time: 10h19
